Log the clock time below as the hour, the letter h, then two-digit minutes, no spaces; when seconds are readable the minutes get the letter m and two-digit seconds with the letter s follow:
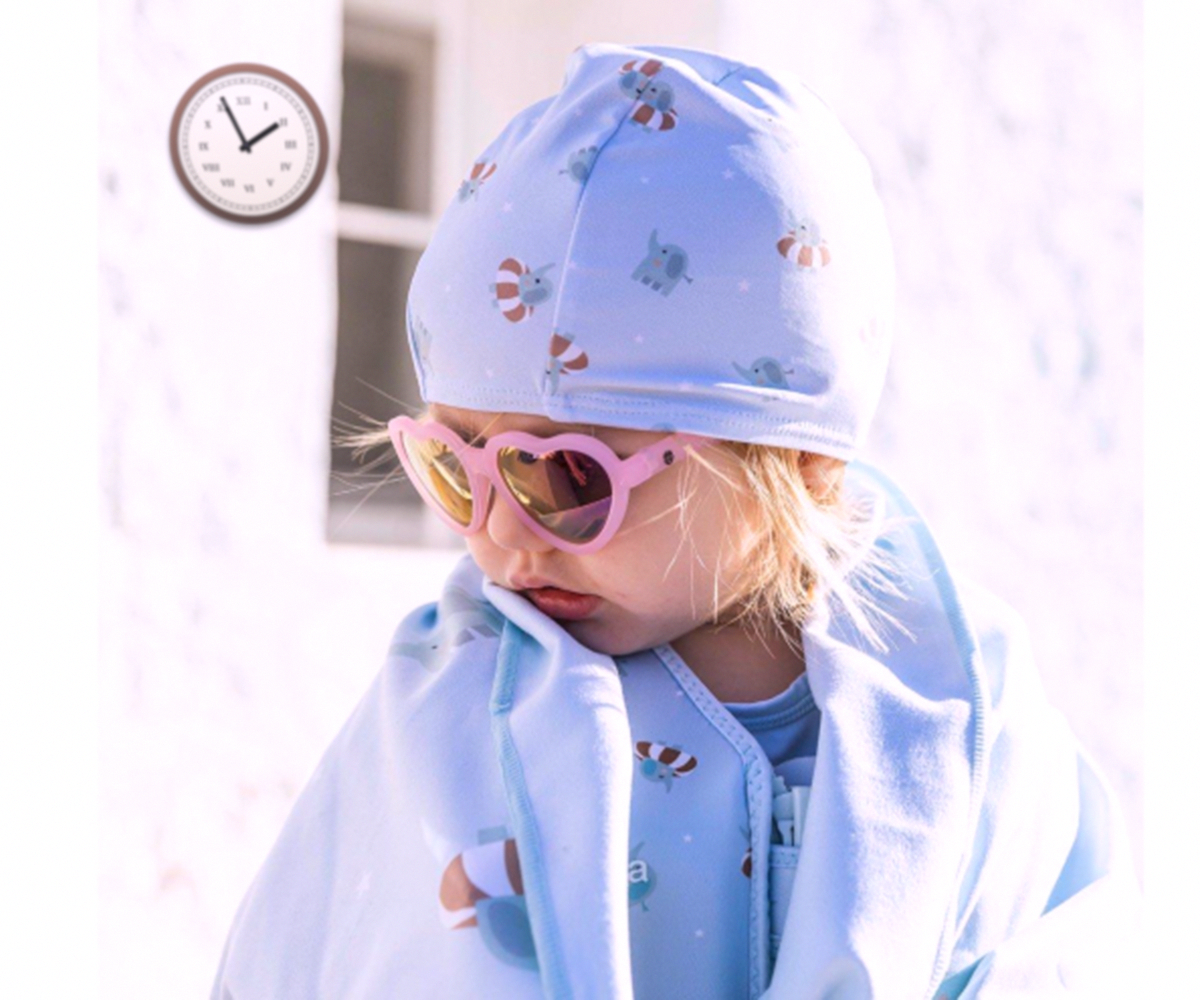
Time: 1h56
